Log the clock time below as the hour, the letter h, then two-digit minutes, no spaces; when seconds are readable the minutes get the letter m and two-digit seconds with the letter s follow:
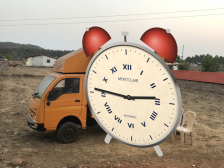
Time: 2h46
